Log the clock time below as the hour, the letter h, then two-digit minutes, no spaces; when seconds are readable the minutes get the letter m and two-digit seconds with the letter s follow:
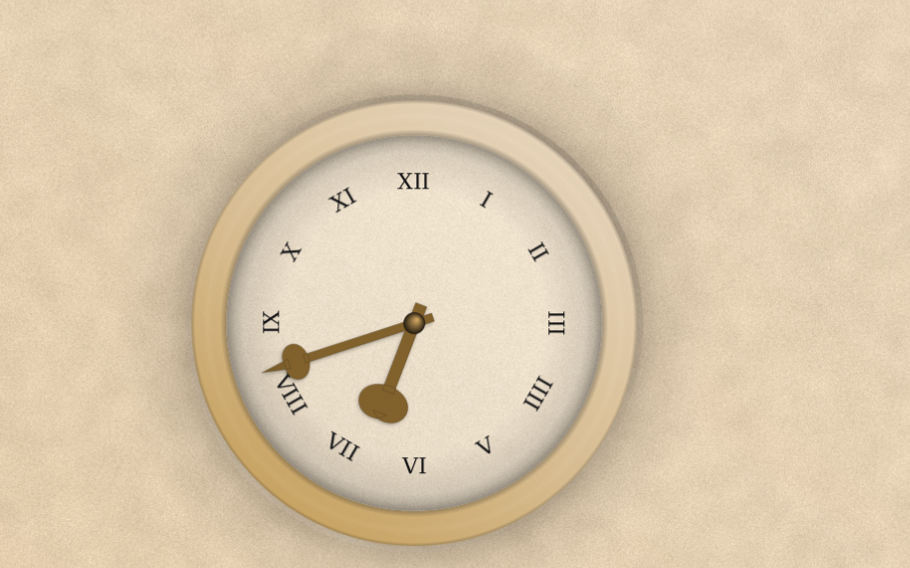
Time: 6h42
